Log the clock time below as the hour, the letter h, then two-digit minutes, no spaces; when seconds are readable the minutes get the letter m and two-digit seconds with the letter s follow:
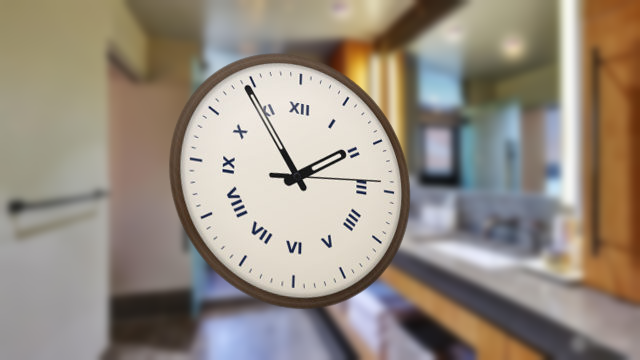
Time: 1h54m14s
